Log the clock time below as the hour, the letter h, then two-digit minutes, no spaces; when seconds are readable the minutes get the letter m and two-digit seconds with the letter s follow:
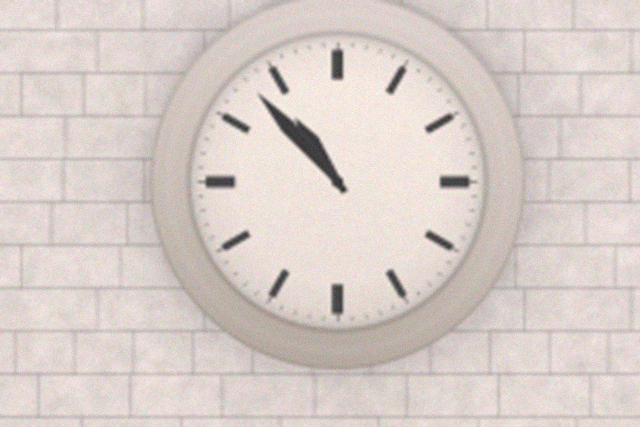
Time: 10h53
